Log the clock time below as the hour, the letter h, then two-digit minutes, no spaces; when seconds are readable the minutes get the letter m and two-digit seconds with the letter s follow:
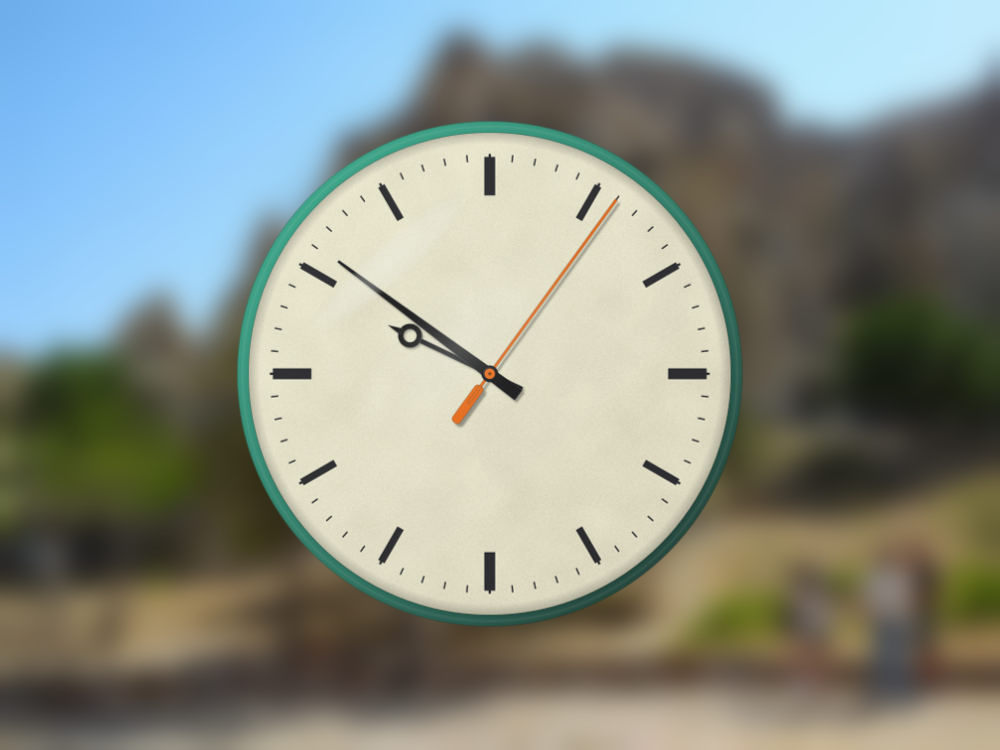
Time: 9h51m06s
